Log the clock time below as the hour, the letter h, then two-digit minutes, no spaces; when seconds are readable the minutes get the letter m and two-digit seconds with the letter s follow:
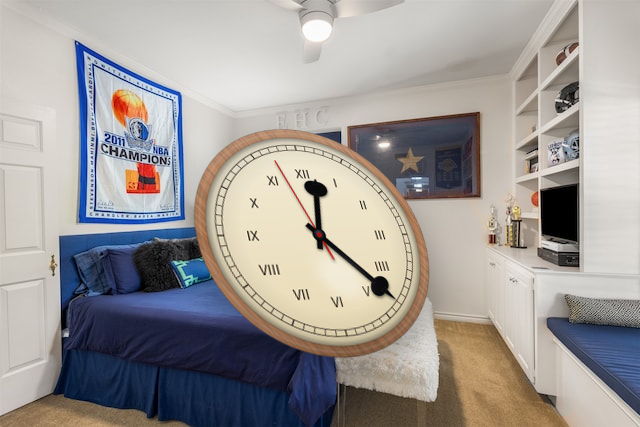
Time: 12h22m57s
